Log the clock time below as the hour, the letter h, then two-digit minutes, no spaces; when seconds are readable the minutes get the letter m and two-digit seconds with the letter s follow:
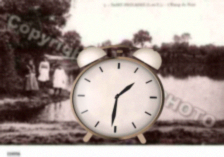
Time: 1h31
